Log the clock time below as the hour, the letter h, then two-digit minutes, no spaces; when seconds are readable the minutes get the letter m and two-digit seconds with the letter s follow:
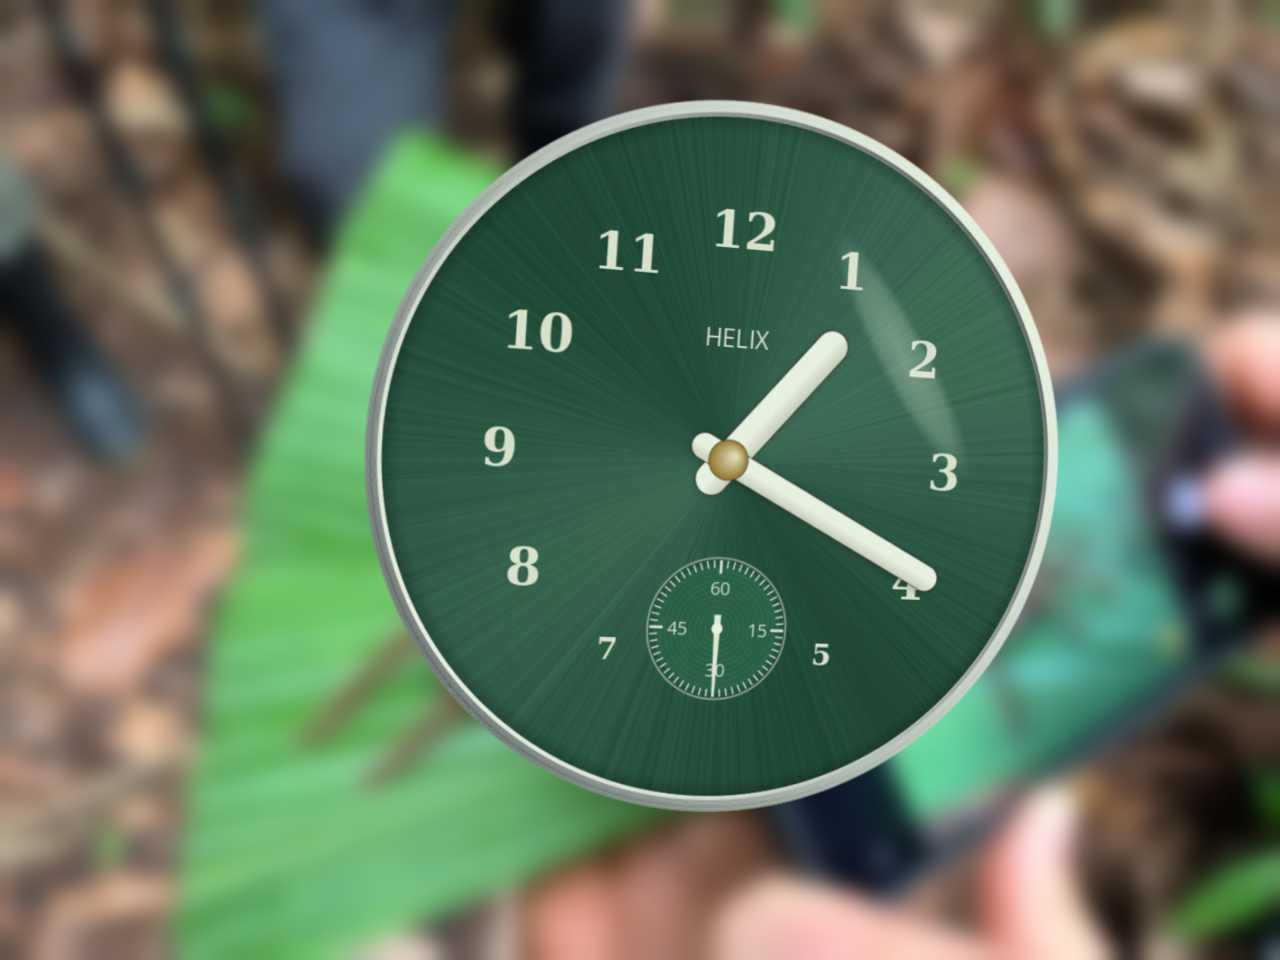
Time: 1h19m30s
